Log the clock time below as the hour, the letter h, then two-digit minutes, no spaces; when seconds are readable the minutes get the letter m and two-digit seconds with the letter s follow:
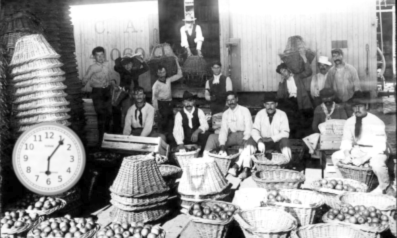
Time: 6h06
